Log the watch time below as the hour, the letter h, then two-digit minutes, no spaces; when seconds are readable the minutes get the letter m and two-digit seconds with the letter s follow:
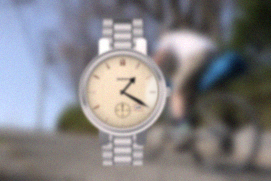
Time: 1h20
